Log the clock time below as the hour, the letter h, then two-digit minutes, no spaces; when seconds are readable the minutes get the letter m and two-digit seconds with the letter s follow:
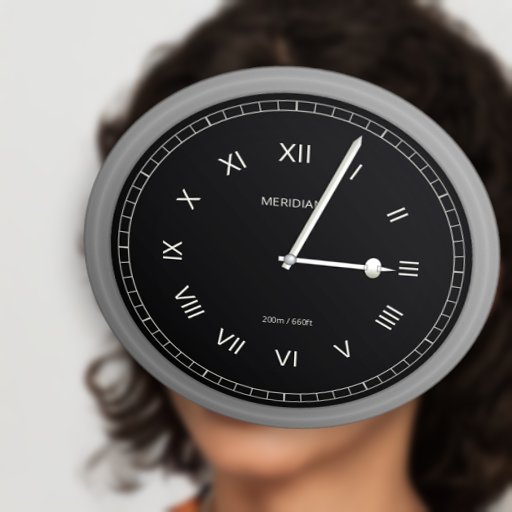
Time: 3h04
